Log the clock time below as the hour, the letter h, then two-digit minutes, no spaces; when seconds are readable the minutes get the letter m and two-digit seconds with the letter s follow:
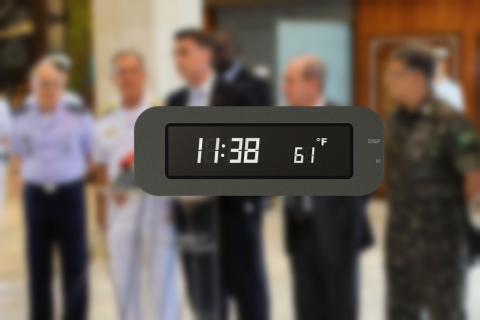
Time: 11h38
